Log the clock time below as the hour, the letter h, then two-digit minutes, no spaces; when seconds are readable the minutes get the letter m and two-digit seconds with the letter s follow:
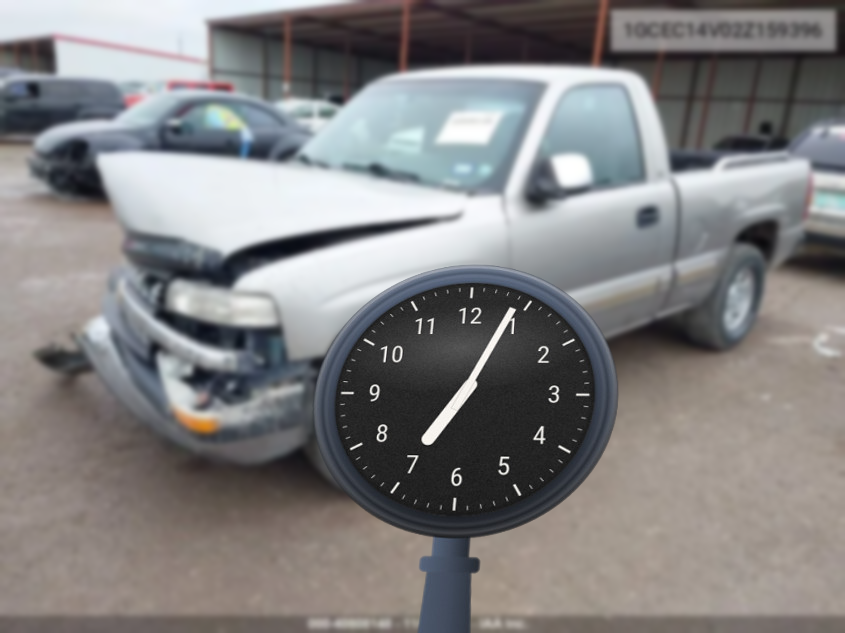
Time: 7h04
